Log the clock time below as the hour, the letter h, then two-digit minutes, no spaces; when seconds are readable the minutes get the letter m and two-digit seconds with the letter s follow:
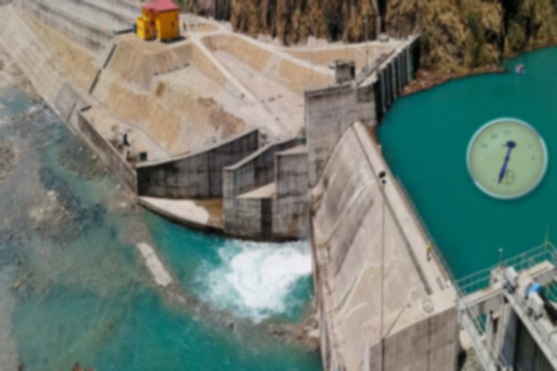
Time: 12h33
